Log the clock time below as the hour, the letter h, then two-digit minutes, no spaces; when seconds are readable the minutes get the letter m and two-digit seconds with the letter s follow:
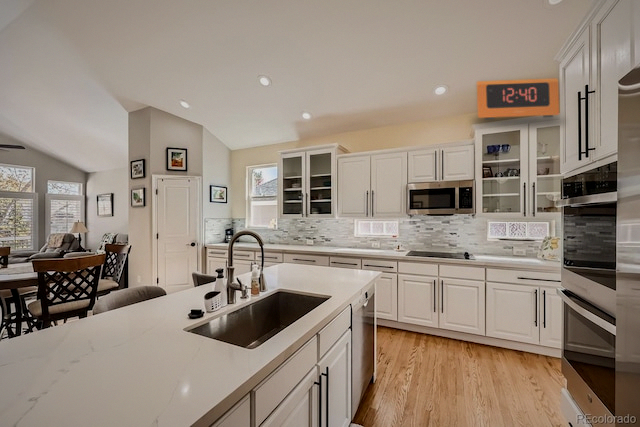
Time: 12h40
